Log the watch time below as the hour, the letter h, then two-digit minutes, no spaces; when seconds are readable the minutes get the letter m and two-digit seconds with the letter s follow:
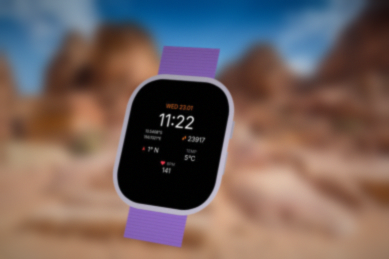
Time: 11h22
